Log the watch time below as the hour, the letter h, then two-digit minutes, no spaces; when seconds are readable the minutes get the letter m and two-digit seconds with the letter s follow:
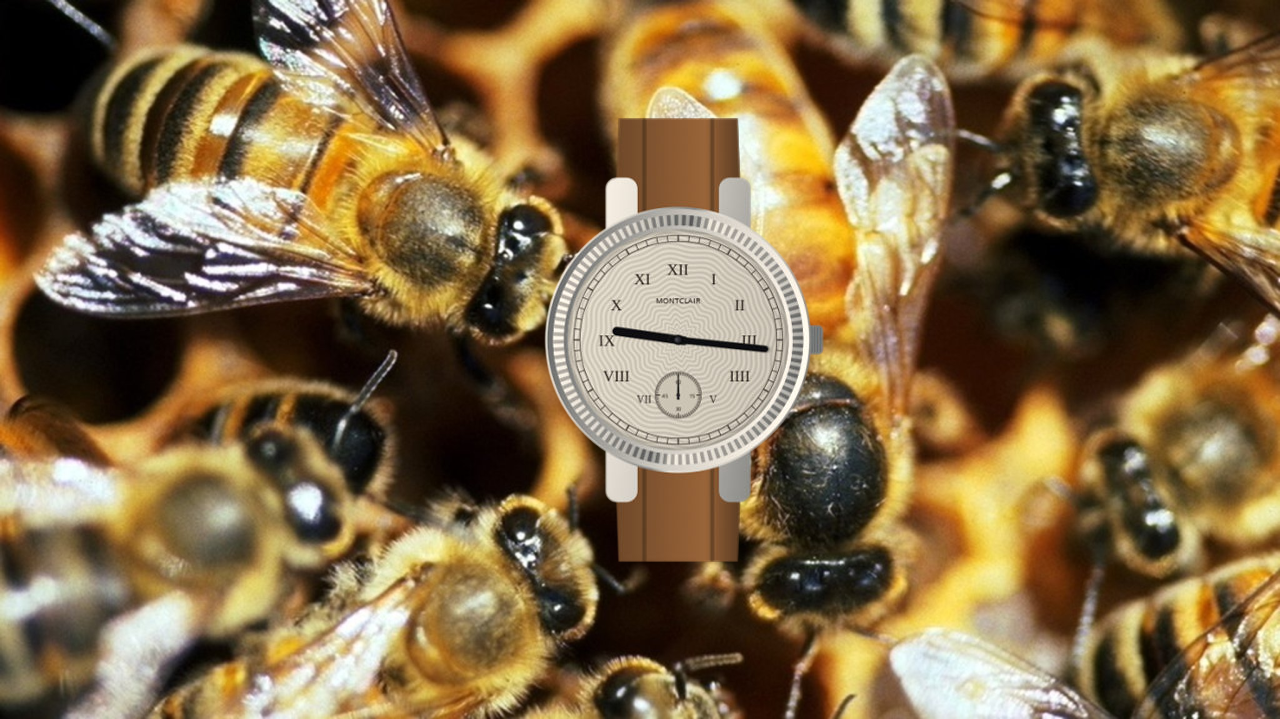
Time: 9h16
